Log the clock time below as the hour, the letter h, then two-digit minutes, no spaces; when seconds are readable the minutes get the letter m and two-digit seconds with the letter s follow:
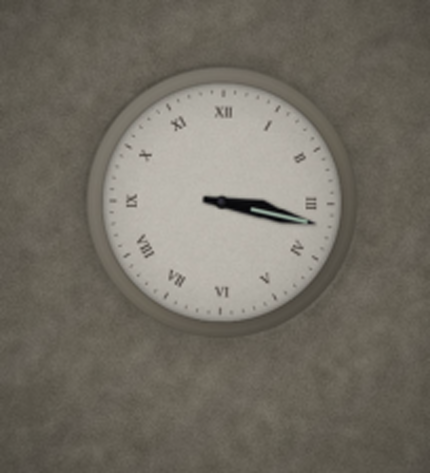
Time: 3h17
